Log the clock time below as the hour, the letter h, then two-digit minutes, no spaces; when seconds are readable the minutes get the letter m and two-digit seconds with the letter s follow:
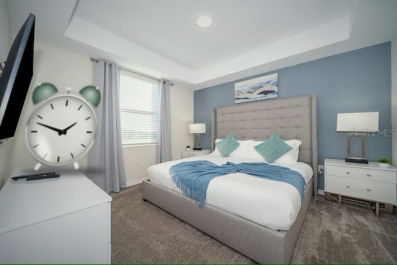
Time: 1h48
